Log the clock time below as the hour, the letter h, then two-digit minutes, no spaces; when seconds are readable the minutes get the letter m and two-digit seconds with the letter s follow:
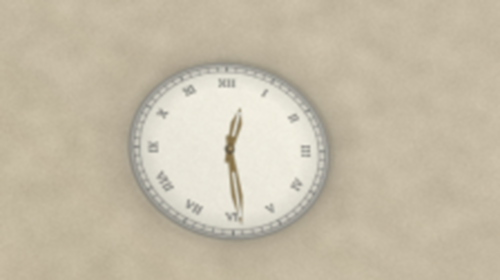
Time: 12h29
